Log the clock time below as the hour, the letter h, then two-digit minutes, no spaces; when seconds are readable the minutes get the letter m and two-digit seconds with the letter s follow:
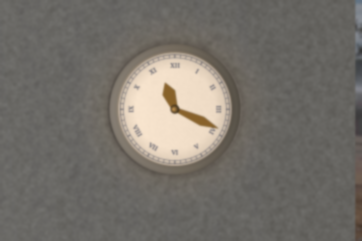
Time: 11h19
